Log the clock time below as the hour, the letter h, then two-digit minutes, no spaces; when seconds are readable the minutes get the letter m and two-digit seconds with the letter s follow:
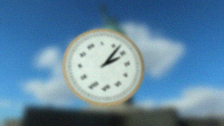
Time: 3h12
